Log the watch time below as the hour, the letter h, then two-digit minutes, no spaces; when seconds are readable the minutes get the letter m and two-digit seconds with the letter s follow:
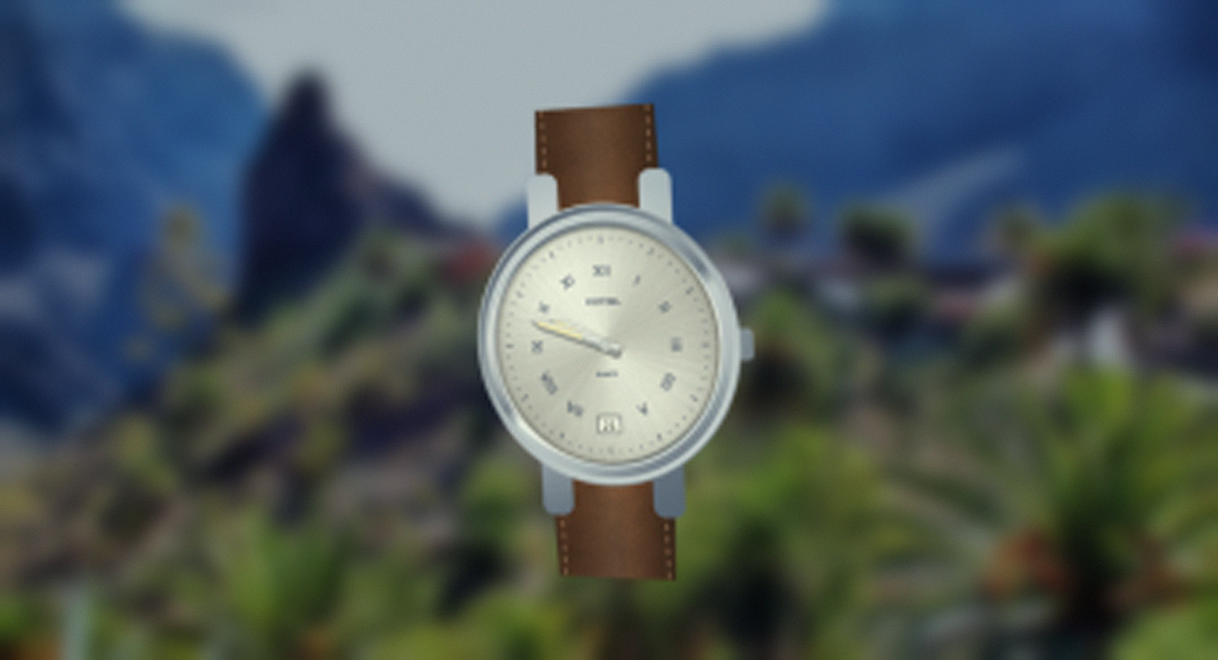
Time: 9h48
